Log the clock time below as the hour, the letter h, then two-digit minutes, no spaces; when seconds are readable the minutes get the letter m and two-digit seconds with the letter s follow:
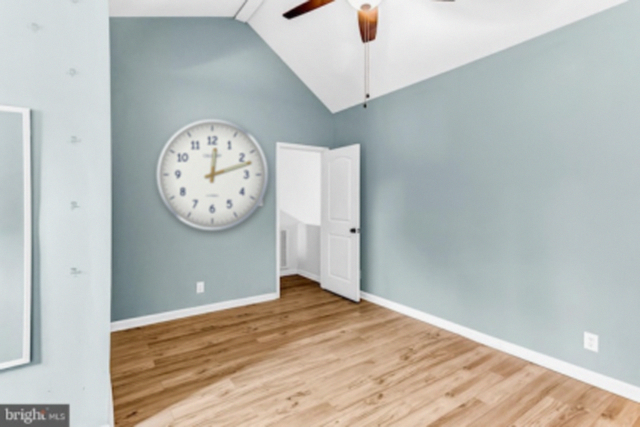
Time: 12h12
